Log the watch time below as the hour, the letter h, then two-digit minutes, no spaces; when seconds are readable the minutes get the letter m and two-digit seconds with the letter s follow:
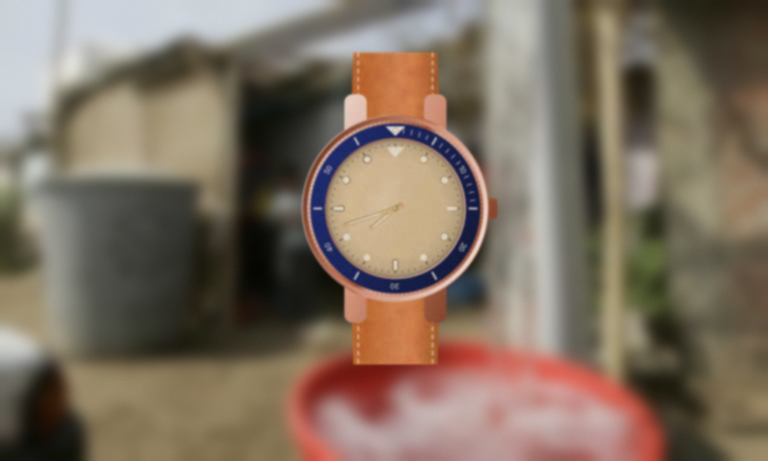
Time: 7h42
